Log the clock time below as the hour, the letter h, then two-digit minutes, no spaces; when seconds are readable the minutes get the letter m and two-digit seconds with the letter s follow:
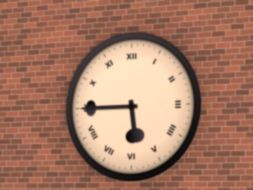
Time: 5h45
